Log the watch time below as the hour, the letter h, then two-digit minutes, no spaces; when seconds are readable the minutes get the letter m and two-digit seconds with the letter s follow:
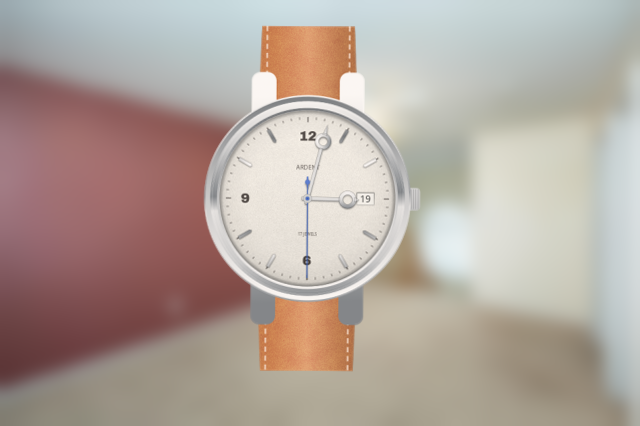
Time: 3h02m30s
